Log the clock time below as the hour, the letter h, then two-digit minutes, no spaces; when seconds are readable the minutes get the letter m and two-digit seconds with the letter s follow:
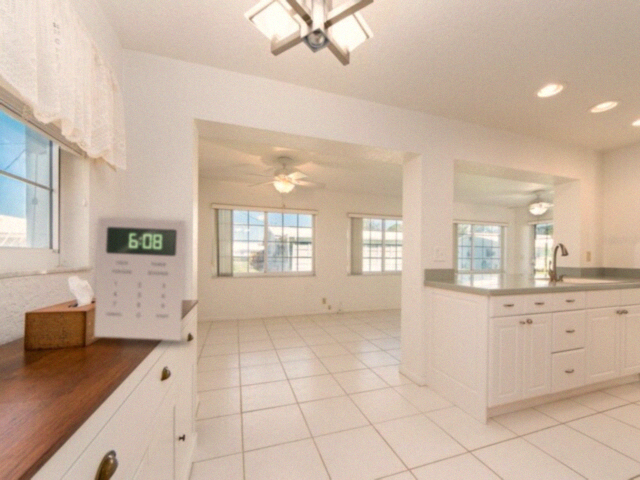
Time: 6h08
